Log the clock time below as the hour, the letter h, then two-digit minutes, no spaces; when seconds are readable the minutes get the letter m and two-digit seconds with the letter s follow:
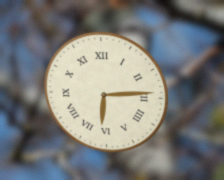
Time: 6h14
